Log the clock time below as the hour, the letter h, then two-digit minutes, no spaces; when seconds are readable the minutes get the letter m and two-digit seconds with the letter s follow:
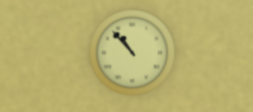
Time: 10h53
